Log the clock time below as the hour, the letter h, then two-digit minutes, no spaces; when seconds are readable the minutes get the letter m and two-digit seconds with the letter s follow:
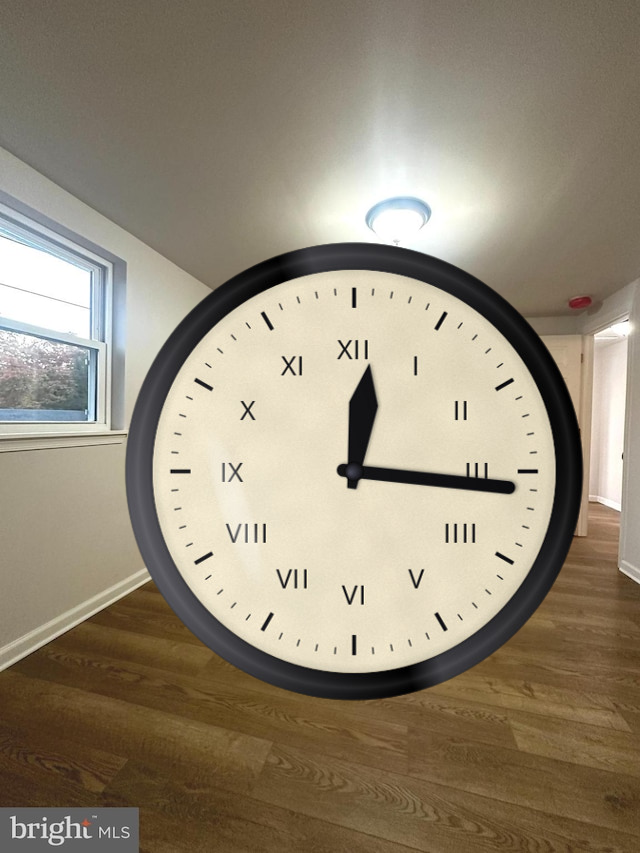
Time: 12h16
